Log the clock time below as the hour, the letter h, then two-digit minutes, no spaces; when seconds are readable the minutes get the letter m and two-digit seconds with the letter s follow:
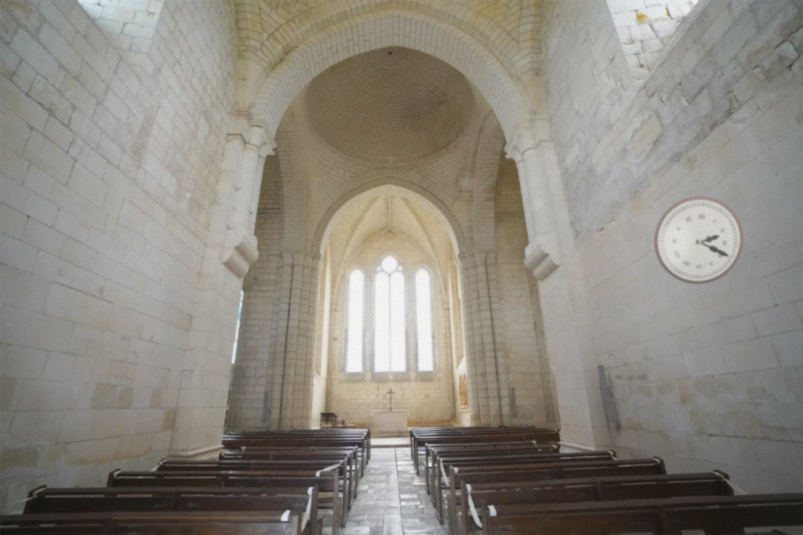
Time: 2h19
